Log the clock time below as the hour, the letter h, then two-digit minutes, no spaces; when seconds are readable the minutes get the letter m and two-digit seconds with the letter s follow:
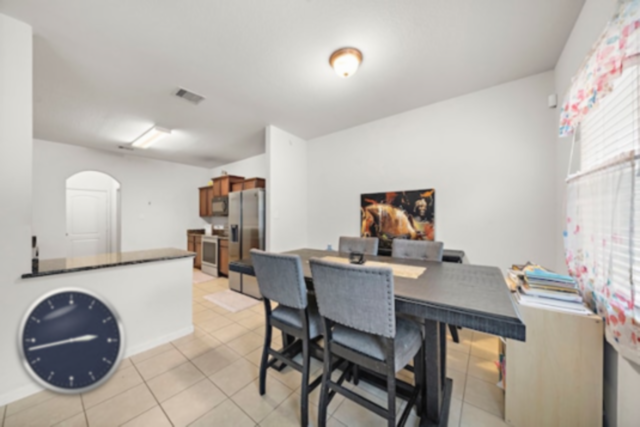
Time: 2h43
